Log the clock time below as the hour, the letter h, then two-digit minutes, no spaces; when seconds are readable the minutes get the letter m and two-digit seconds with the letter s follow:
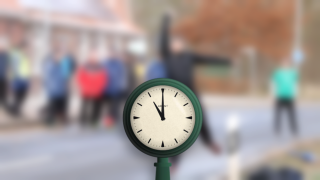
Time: 11h00
